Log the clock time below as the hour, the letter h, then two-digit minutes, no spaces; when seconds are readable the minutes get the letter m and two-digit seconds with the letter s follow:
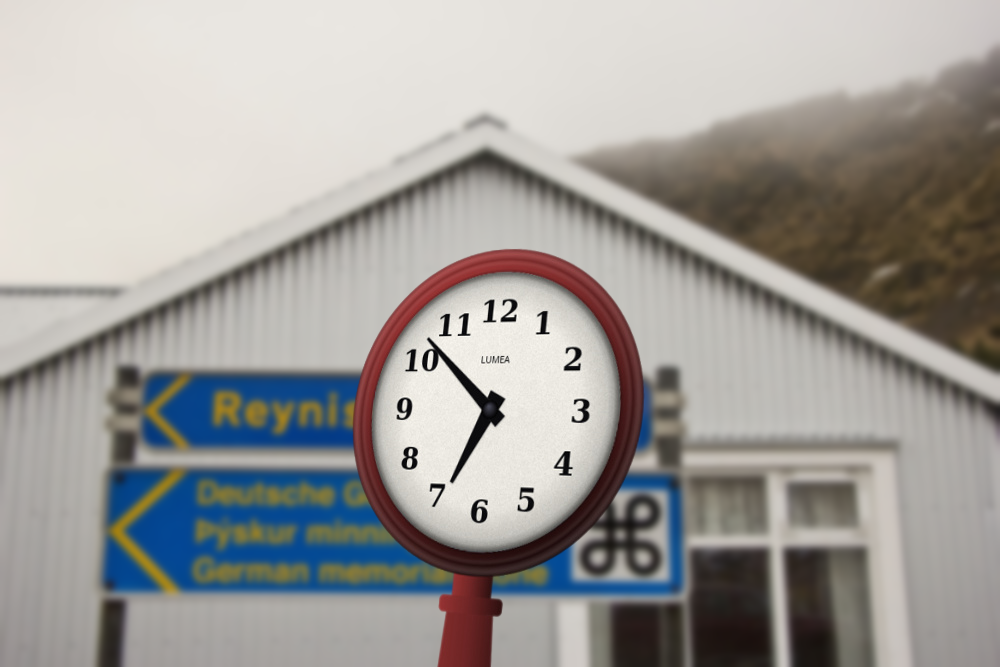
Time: 6h52
